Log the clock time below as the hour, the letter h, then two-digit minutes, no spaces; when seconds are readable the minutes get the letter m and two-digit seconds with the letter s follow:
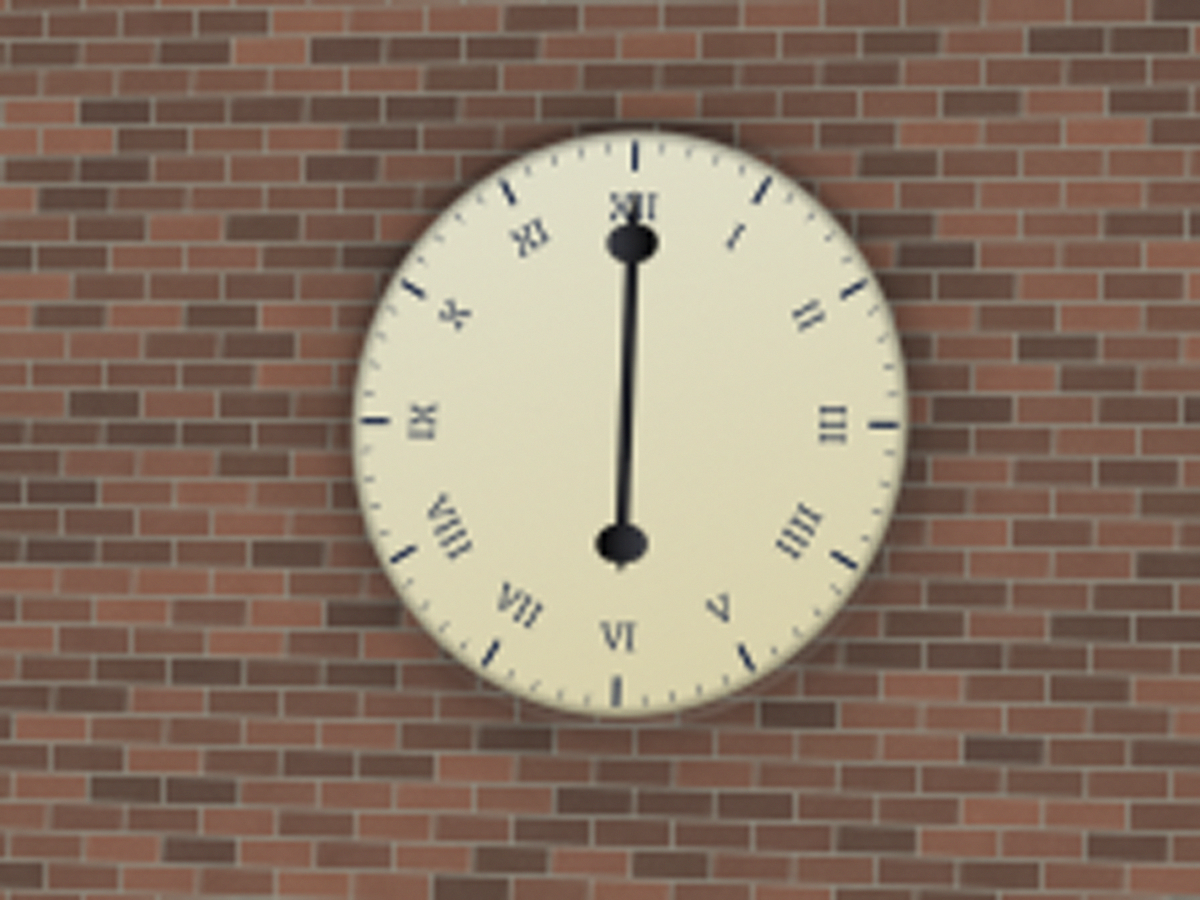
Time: 6h00
